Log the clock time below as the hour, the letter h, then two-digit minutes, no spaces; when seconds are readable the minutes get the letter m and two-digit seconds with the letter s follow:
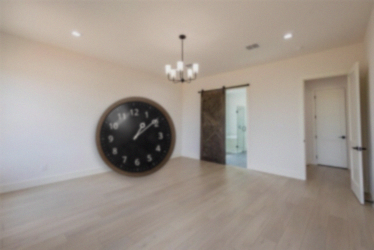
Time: 1h09
